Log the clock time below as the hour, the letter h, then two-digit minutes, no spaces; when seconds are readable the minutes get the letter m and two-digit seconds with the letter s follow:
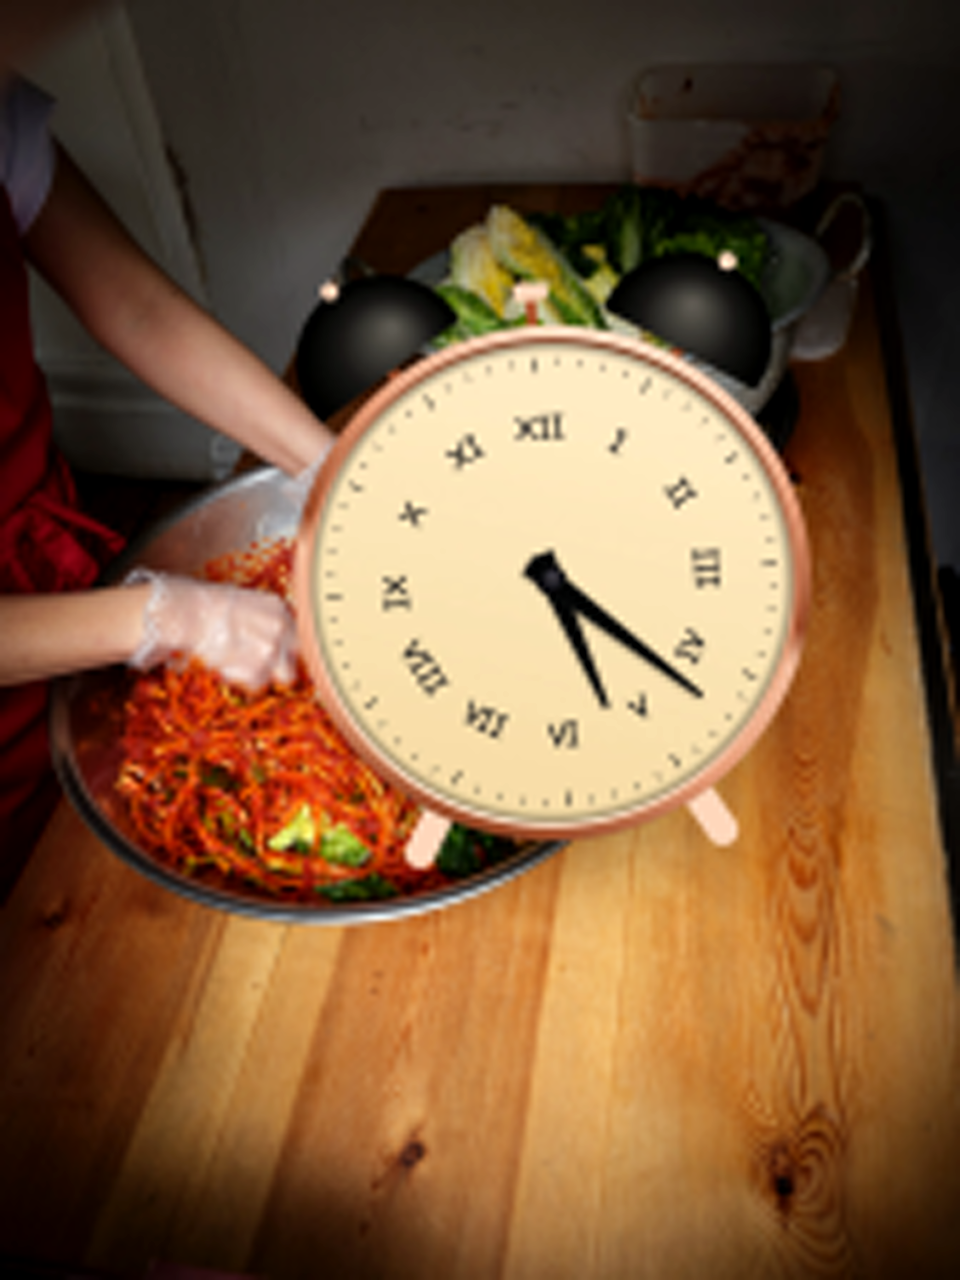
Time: 5h22
